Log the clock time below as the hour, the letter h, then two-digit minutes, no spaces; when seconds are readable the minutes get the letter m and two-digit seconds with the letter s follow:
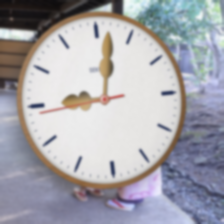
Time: 9h01m44s
